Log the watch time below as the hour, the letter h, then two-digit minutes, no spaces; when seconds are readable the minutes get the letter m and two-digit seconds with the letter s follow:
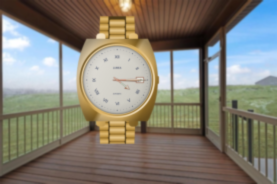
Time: 4h15
